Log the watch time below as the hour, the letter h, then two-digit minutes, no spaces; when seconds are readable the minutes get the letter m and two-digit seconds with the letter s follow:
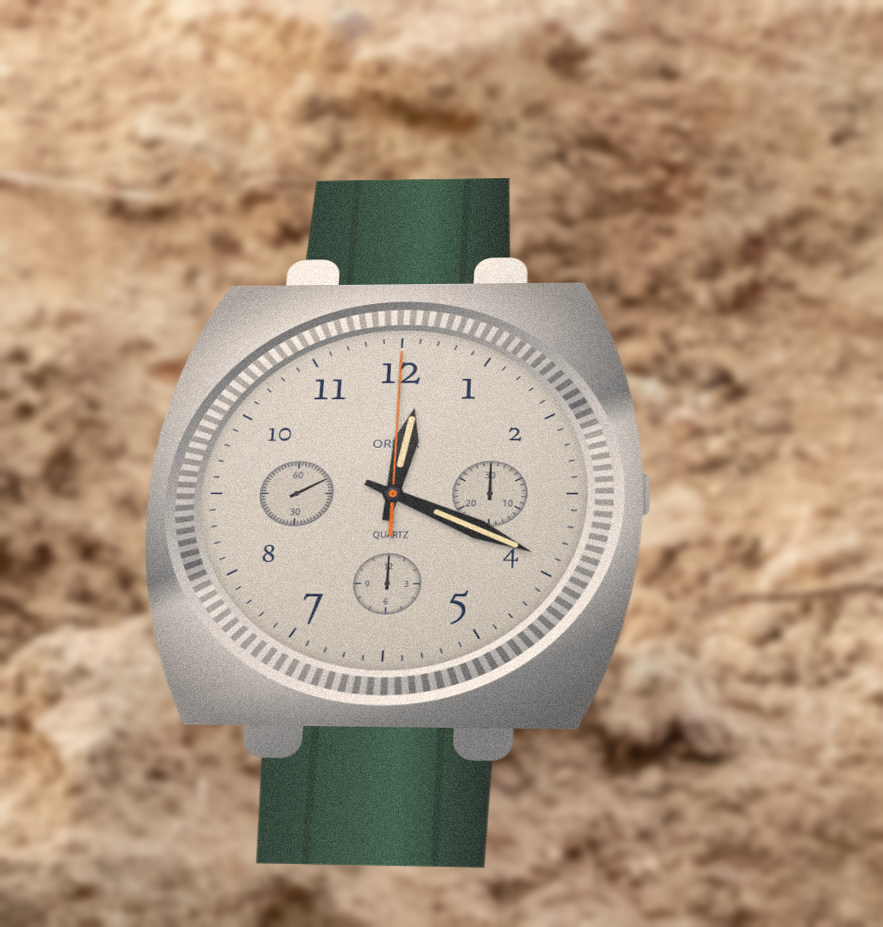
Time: 12h19m10s
